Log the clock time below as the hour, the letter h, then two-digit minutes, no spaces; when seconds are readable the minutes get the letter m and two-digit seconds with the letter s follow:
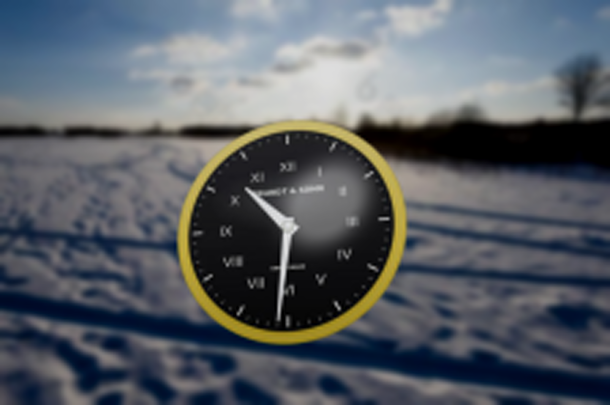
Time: 10h31
